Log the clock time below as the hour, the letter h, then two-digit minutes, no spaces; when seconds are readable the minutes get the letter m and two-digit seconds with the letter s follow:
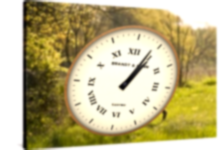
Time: 1h04
